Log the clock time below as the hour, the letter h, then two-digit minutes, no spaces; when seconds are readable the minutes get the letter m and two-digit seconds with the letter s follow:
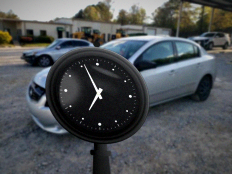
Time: 6h56
